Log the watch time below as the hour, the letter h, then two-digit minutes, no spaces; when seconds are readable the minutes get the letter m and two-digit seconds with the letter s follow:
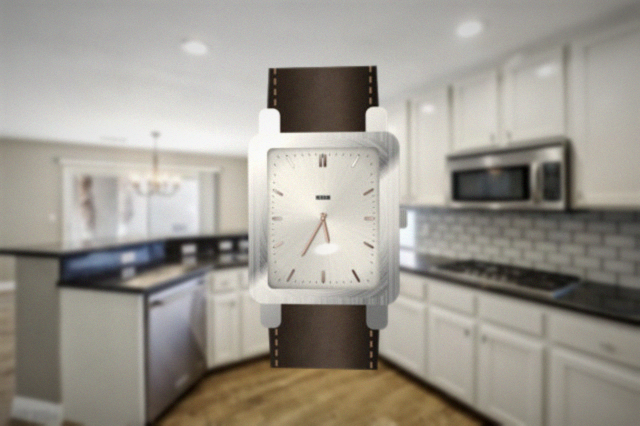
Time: 5h35
